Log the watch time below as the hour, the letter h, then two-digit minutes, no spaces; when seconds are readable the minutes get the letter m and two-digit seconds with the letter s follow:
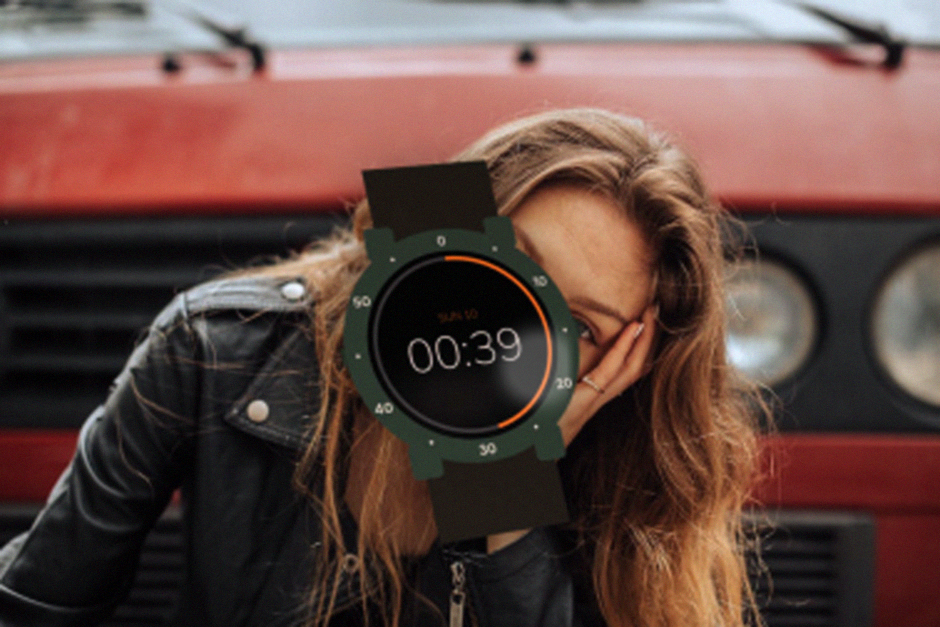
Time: 0h39
